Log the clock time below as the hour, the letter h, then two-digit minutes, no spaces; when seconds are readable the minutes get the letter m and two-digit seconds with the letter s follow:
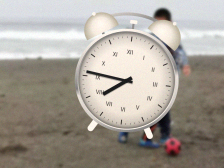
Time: 7h46
